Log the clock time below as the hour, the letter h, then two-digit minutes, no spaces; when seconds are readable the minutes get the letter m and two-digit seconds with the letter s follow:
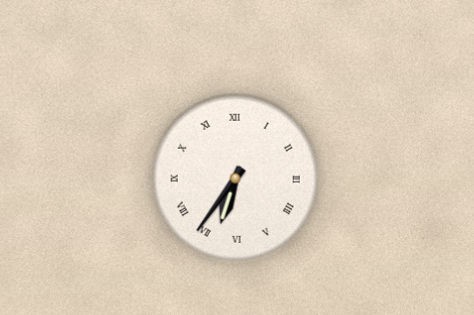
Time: 6h36
